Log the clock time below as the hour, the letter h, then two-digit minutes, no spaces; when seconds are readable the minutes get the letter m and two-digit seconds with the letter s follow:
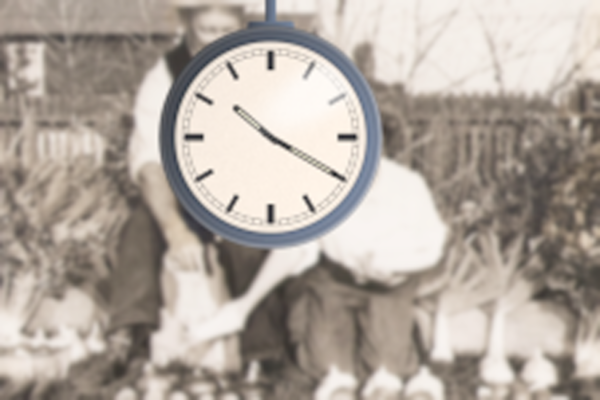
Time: 10h20
